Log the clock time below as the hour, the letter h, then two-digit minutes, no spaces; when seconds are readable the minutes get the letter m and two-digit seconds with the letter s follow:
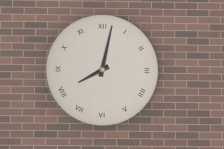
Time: 8h02
